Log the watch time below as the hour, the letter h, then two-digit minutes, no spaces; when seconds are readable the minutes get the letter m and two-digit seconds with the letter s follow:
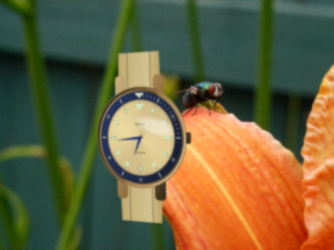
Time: 6h44
